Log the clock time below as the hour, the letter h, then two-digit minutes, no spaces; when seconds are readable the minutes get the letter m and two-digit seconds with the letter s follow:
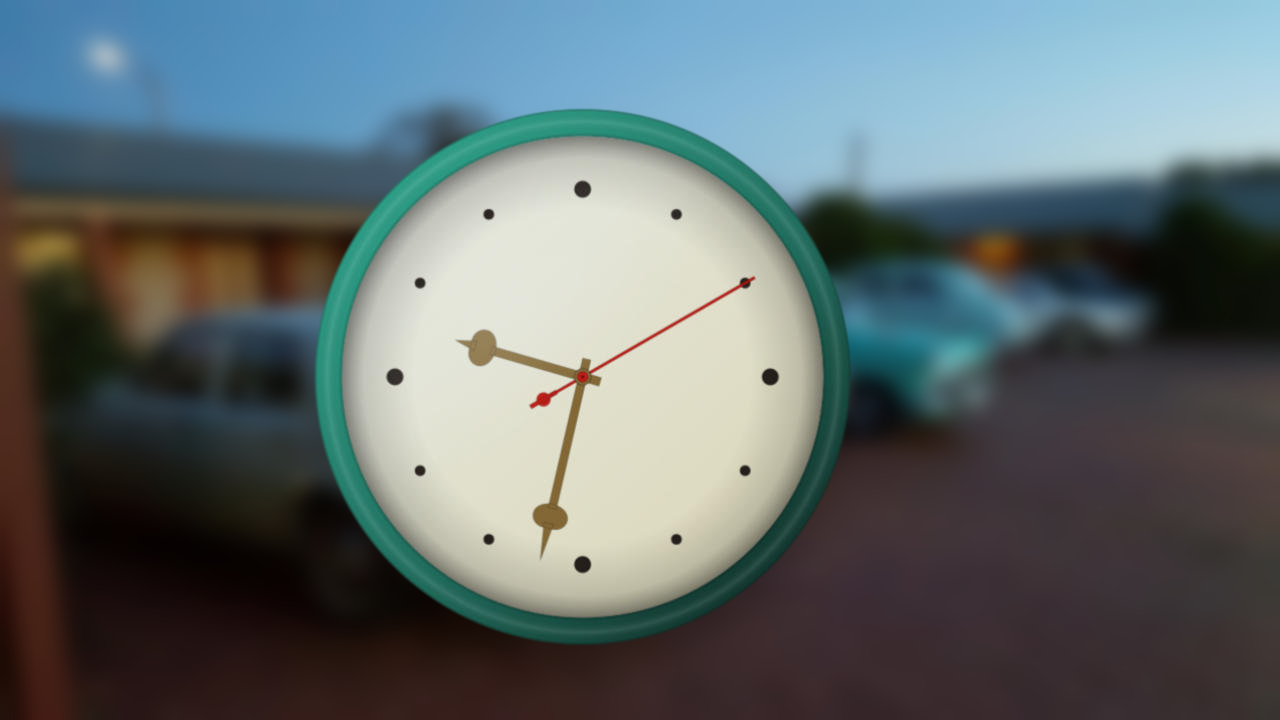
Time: 9h32m10s
